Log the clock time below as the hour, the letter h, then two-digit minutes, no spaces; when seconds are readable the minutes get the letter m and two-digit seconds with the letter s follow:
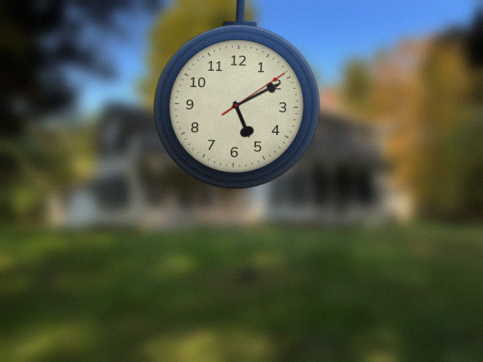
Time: 5h10m09s
